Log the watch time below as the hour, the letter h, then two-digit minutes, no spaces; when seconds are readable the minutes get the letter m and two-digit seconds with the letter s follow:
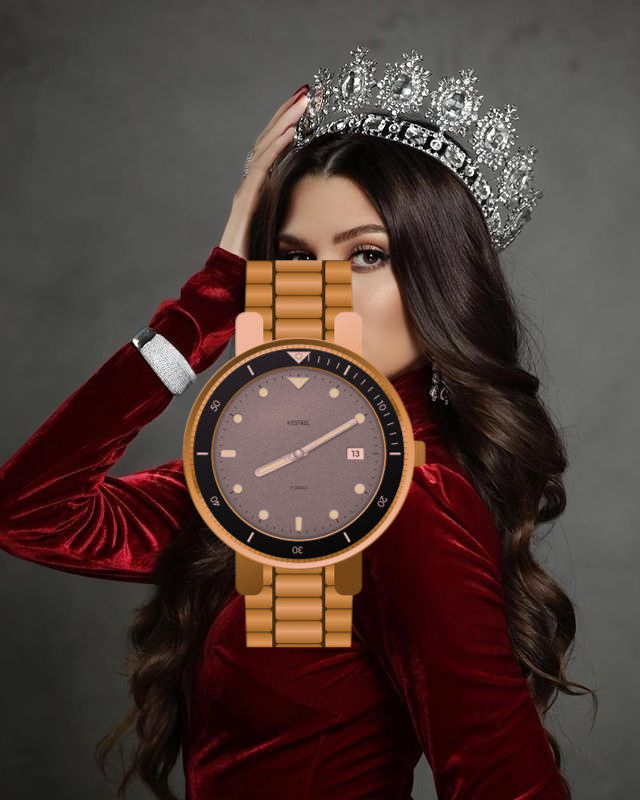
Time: 8h10
